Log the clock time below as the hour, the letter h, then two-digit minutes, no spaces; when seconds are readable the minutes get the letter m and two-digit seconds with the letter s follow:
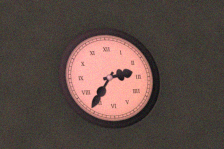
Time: 2h36
